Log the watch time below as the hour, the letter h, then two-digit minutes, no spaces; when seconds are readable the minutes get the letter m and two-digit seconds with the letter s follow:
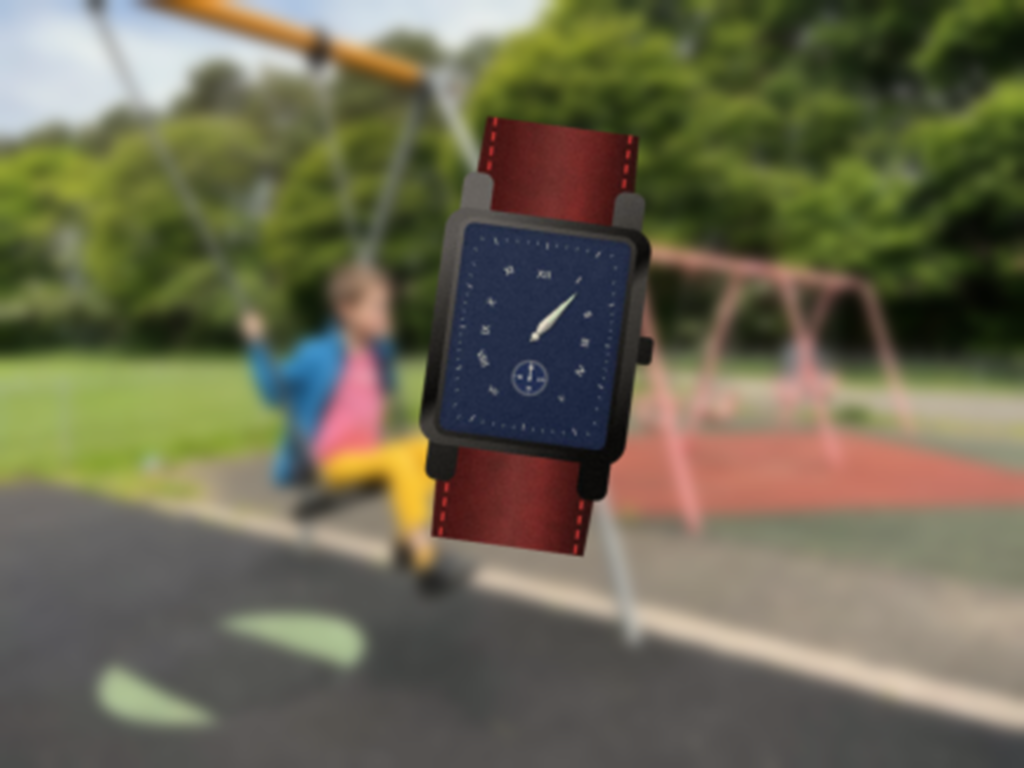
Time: 1h06
